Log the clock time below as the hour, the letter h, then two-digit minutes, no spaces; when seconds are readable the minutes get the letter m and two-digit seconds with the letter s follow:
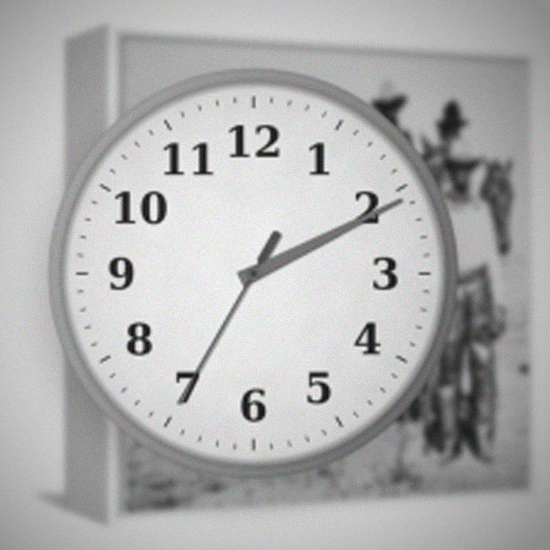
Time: 2h10m35s
